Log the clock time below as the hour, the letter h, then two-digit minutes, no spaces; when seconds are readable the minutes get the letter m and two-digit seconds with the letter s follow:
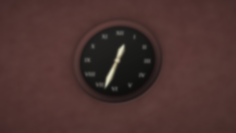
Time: 12h33
